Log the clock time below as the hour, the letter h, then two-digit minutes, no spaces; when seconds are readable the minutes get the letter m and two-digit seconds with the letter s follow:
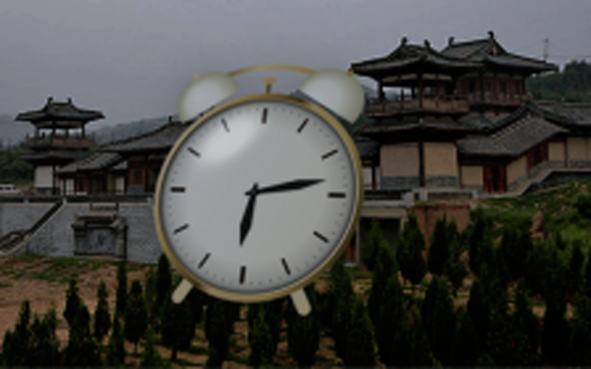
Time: 6h13
